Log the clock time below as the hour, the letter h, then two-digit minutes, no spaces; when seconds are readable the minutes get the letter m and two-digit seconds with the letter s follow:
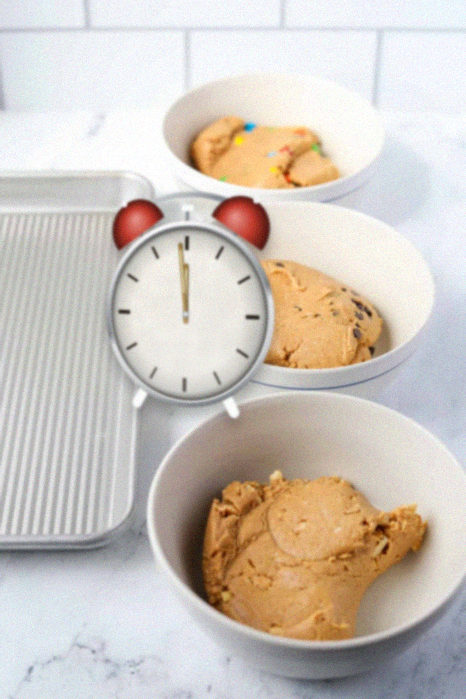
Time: 11h59
